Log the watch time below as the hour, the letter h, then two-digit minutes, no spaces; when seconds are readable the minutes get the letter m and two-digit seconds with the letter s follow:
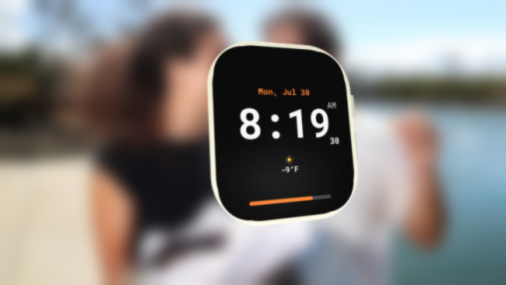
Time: 8h19
